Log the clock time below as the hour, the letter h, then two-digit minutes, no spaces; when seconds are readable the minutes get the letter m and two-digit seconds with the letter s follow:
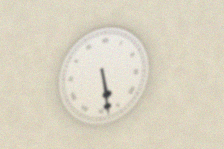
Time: 5h28
